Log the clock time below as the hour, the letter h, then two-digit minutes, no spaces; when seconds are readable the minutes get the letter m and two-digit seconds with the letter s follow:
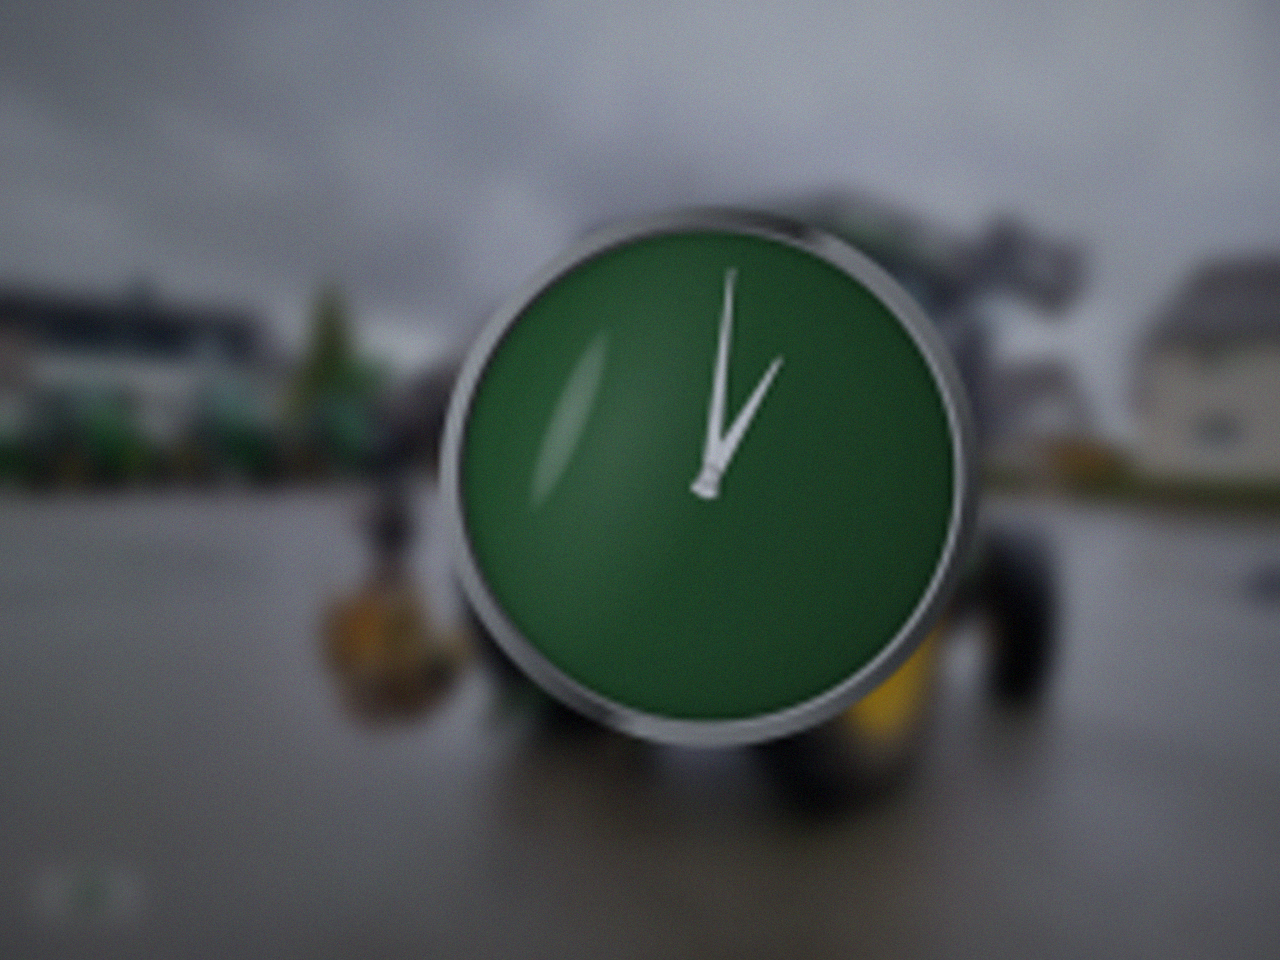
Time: 1h01
